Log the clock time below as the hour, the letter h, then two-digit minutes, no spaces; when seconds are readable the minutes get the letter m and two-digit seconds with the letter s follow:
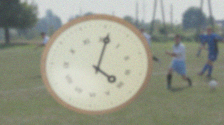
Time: 4h01
